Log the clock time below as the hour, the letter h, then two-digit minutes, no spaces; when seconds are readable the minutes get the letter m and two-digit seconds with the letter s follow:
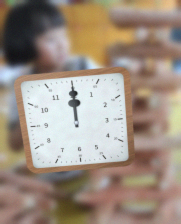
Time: 12h00
